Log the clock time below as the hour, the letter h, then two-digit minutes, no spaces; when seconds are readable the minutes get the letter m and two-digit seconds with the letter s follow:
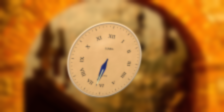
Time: 6h32
